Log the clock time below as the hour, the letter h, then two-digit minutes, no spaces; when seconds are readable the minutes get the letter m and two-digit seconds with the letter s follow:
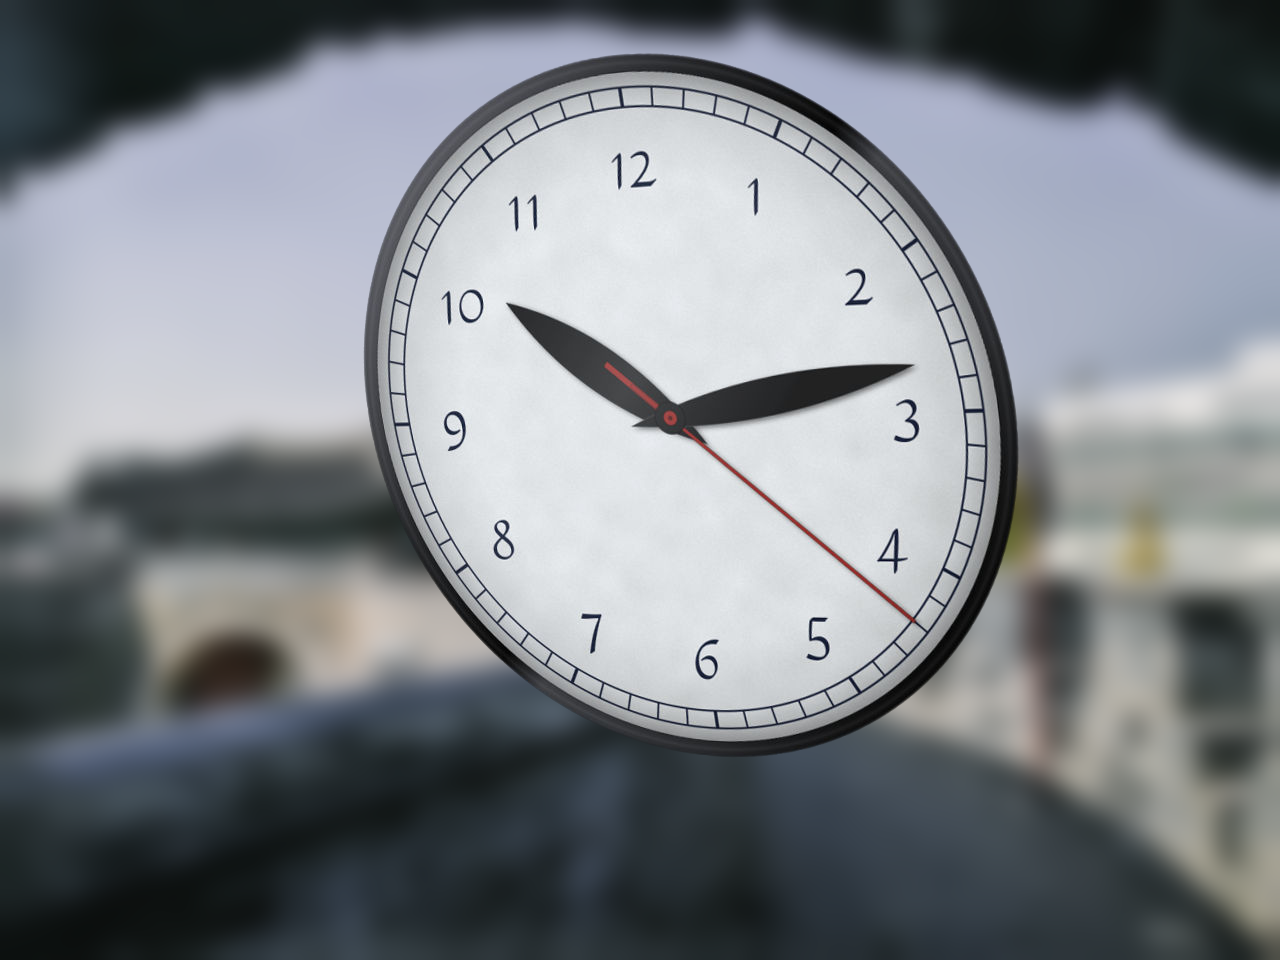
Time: 10h13m22s
